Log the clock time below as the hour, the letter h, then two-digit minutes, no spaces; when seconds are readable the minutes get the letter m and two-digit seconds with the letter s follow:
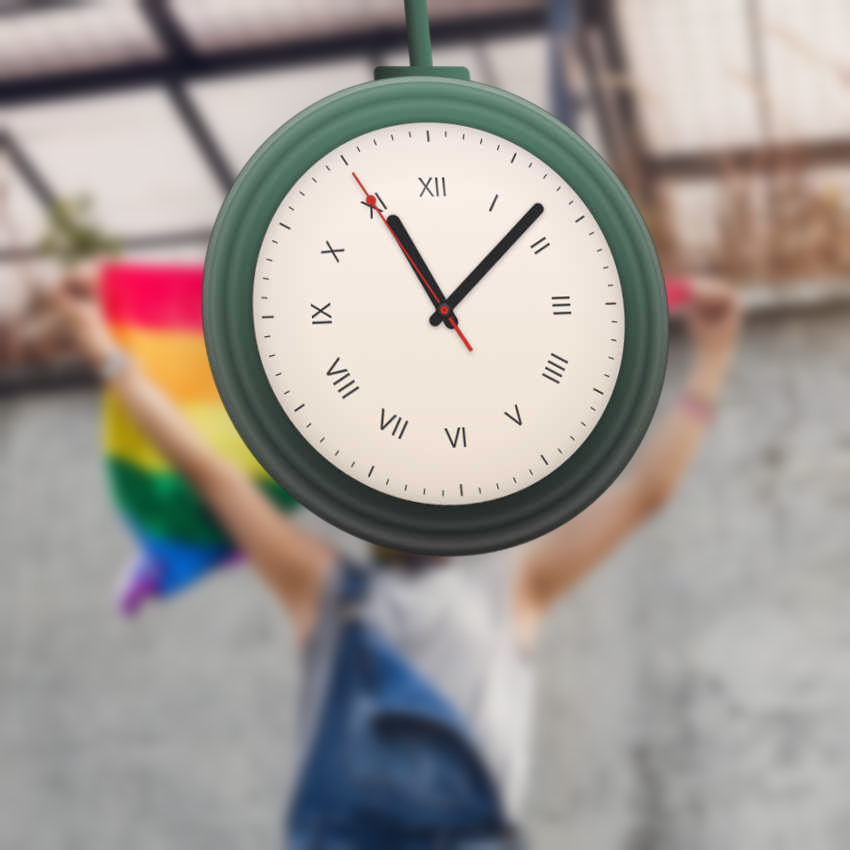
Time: 11h07m55s
